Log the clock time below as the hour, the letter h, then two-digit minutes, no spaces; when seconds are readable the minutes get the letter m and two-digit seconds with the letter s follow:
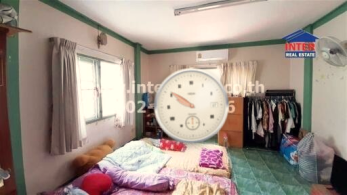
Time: 9h51
